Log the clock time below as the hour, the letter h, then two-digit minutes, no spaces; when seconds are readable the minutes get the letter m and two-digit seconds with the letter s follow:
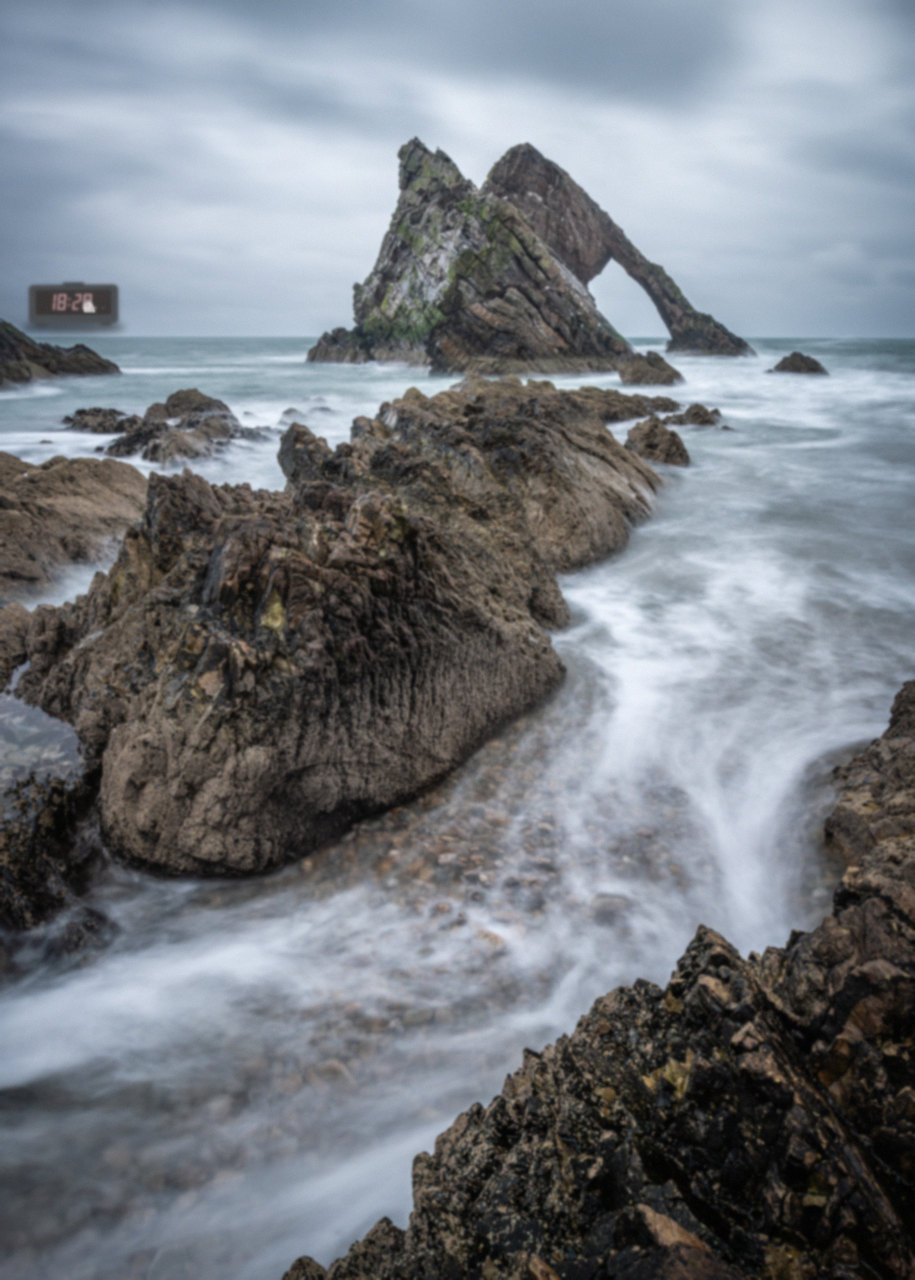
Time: 18h20
